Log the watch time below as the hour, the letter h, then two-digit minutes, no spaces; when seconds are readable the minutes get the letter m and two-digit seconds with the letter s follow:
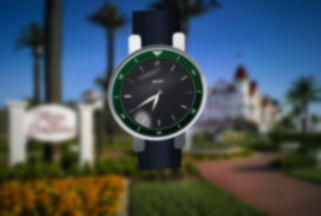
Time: 6h40
